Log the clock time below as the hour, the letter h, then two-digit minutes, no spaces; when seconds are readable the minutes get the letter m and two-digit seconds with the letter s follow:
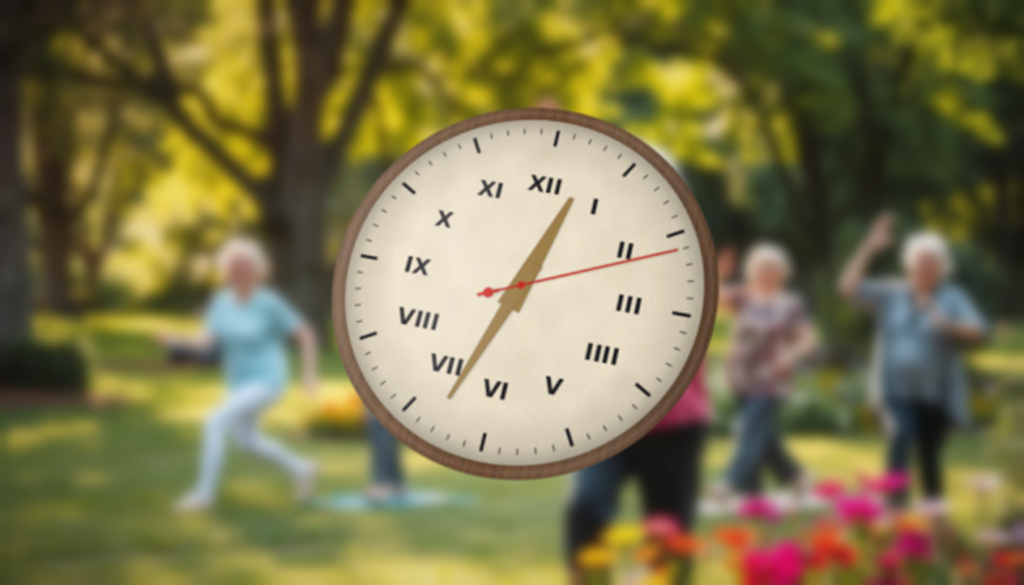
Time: 12h33m11s
